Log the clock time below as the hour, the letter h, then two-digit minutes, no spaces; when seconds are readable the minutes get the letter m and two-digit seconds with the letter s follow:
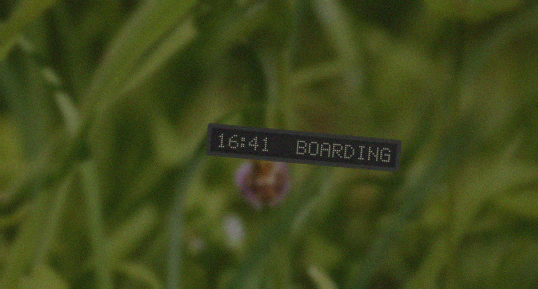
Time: 16h41
